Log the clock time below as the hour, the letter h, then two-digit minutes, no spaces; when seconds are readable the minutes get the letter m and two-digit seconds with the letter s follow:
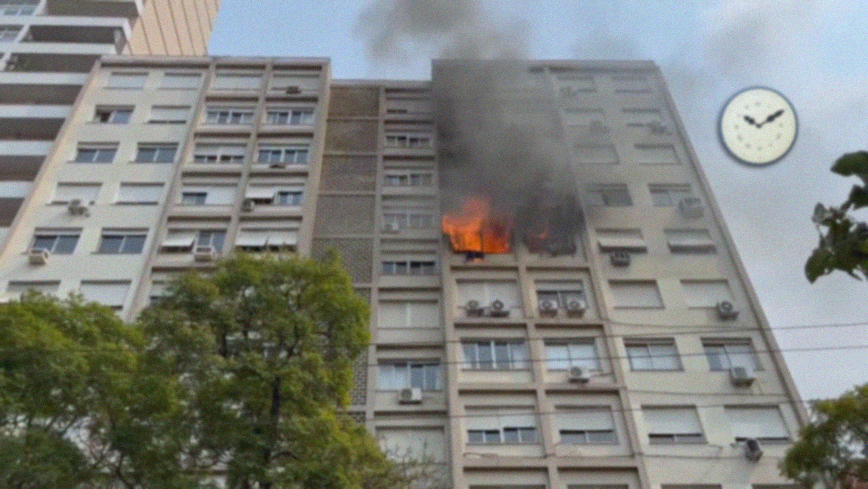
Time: 10h10
